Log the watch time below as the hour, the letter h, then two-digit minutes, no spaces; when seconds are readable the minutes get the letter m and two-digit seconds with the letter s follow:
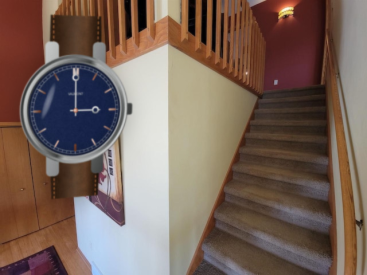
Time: 3h00
